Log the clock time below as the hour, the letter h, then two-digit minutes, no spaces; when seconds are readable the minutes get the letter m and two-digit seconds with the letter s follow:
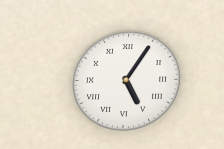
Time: 5h05
